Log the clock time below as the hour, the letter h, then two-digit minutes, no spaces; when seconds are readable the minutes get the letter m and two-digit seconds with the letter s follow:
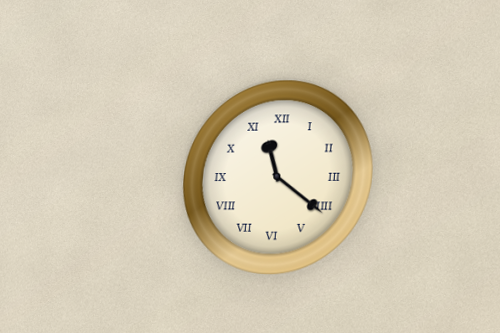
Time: 11h21
